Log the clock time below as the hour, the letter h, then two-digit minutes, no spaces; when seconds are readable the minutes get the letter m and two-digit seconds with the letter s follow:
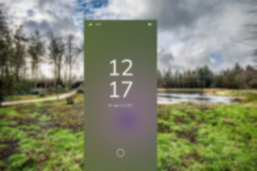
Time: 12h17
